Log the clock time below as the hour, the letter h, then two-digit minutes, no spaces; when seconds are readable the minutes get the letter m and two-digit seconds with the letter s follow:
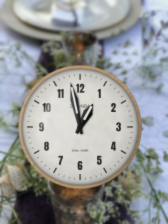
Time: 12h58
